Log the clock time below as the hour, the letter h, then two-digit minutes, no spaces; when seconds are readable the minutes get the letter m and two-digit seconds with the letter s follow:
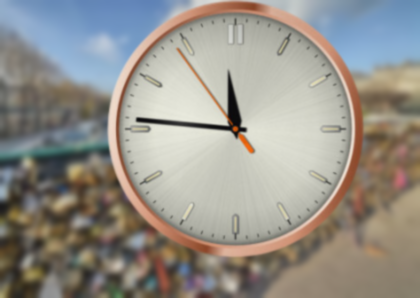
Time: 11h45m54s
